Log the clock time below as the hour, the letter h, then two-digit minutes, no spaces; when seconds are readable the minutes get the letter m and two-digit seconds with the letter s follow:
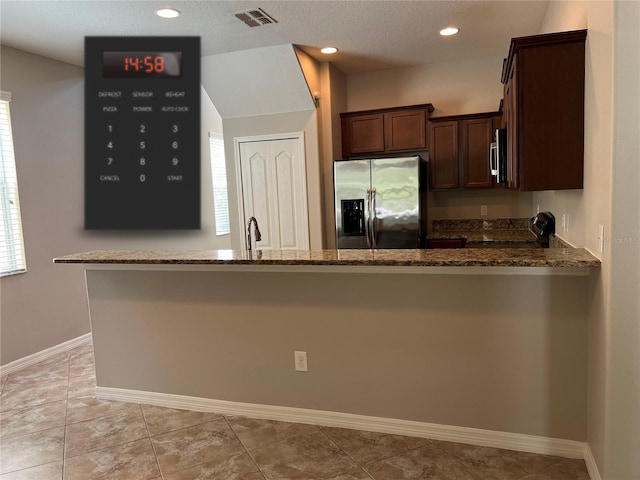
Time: 14h58
